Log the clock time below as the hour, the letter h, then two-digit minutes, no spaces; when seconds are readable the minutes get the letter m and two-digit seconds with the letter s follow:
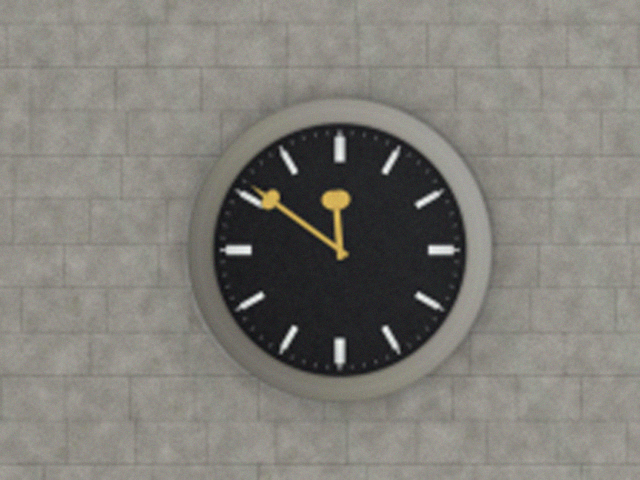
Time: 11h51
